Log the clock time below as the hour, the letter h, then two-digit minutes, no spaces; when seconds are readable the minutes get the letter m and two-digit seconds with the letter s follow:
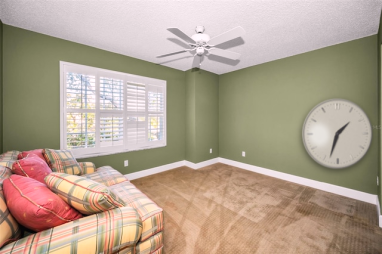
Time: 1h33
